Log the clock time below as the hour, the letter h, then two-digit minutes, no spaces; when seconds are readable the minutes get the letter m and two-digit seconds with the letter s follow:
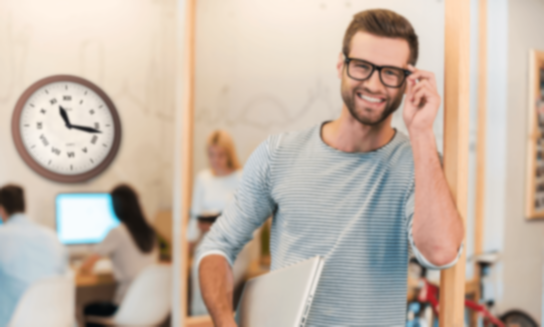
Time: 11h17
